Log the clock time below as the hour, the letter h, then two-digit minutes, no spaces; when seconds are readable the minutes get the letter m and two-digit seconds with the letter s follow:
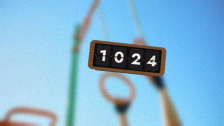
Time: 10h24
